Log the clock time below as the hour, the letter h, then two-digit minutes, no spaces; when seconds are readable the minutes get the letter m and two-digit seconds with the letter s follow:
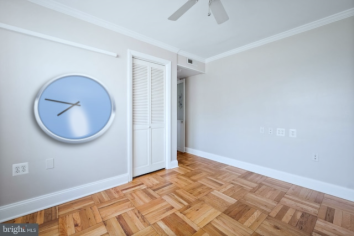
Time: 7h47
